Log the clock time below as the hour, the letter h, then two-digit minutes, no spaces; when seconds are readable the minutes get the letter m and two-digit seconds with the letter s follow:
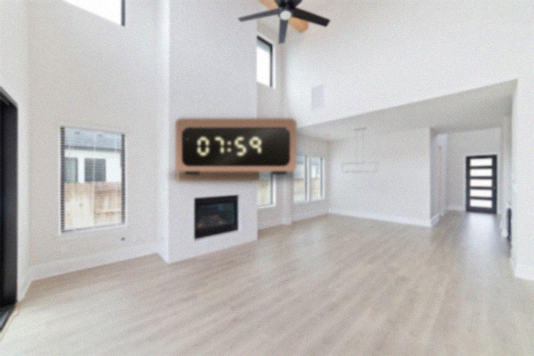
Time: 7h59
